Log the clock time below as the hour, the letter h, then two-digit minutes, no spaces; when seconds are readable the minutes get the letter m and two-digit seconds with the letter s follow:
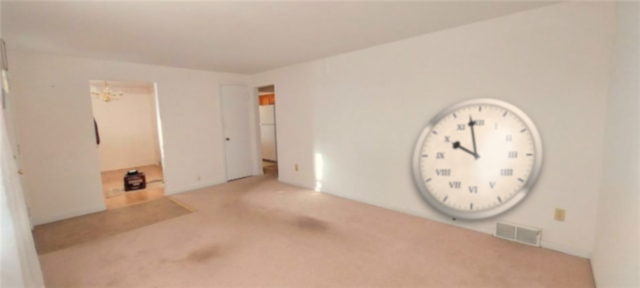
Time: 9h58
